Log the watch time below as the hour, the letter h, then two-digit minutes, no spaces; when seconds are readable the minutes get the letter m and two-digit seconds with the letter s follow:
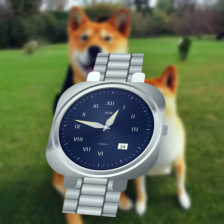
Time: 12h47
